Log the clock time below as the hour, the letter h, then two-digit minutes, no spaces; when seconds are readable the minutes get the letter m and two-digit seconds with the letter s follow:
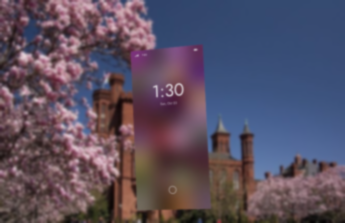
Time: 1h30
